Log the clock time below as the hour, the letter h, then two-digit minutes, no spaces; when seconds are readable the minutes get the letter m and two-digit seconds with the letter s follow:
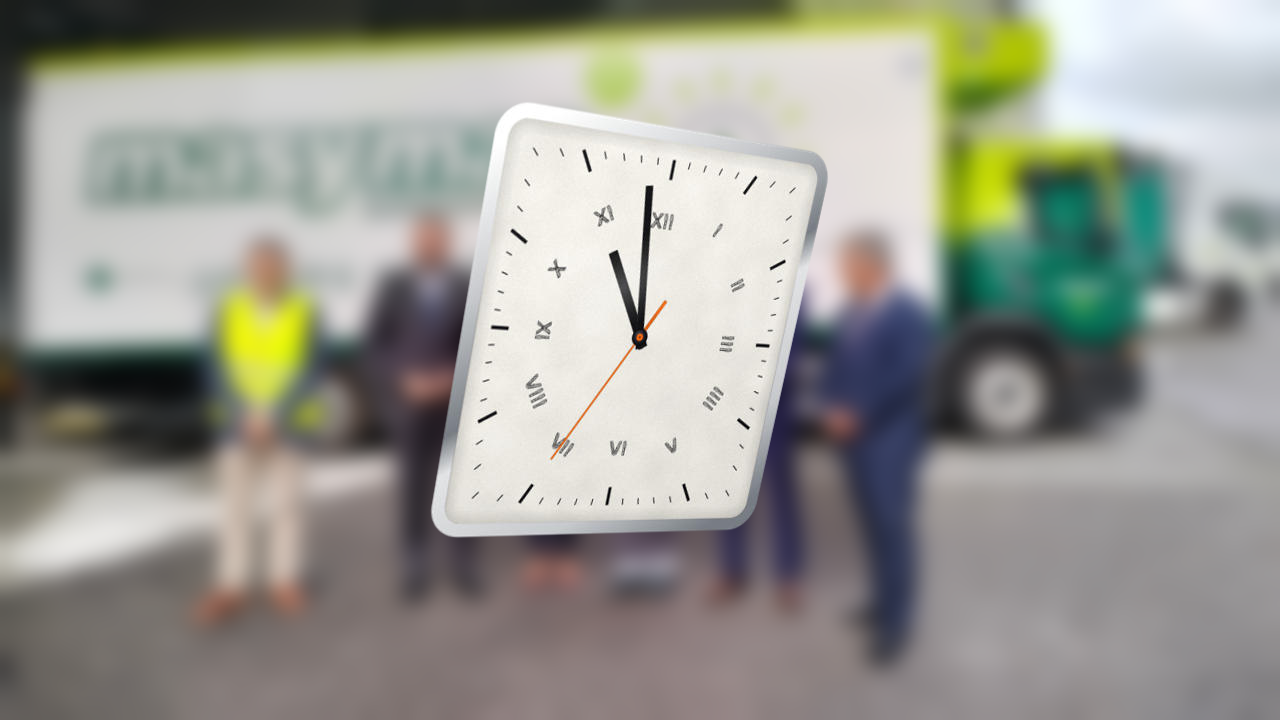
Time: 10h58m35s
